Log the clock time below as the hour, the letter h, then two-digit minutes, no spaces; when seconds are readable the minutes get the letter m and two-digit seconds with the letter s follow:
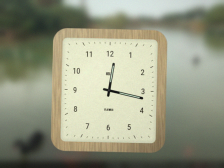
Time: 12h17
